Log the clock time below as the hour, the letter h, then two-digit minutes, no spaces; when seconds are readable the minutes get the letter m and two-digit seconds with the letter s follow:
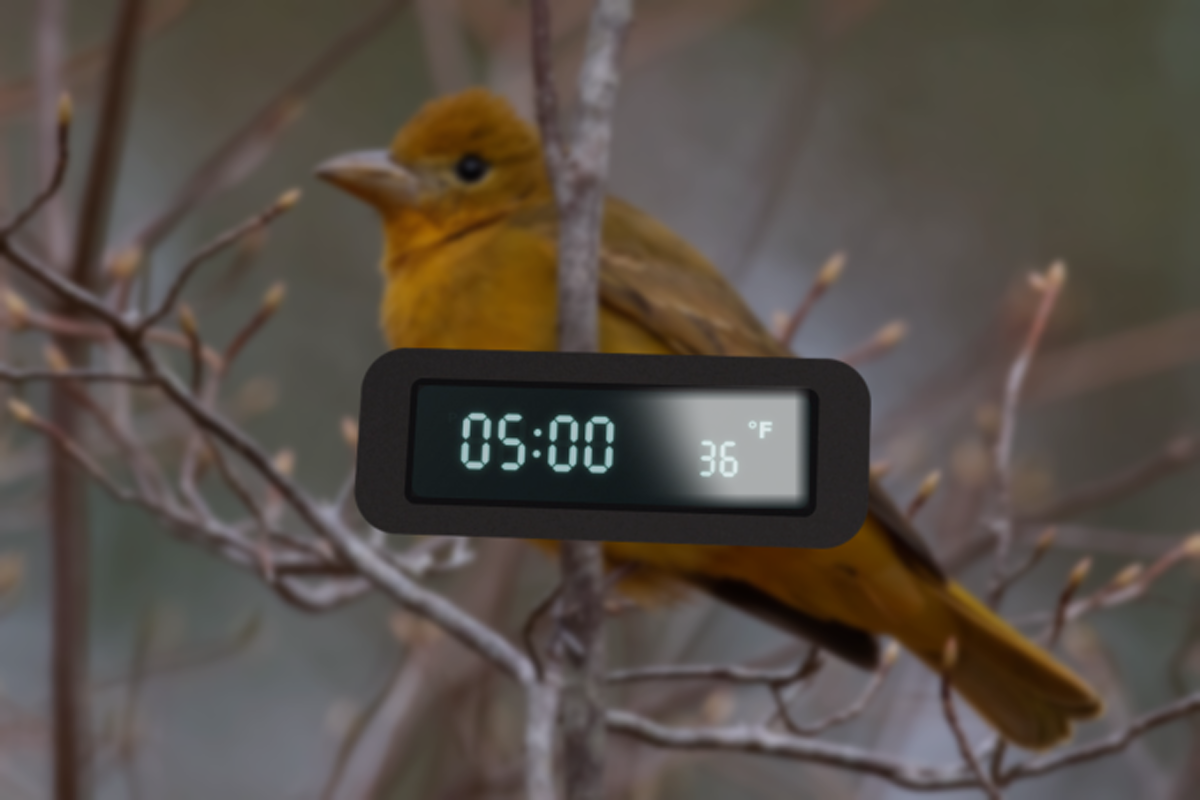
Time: 5h00
